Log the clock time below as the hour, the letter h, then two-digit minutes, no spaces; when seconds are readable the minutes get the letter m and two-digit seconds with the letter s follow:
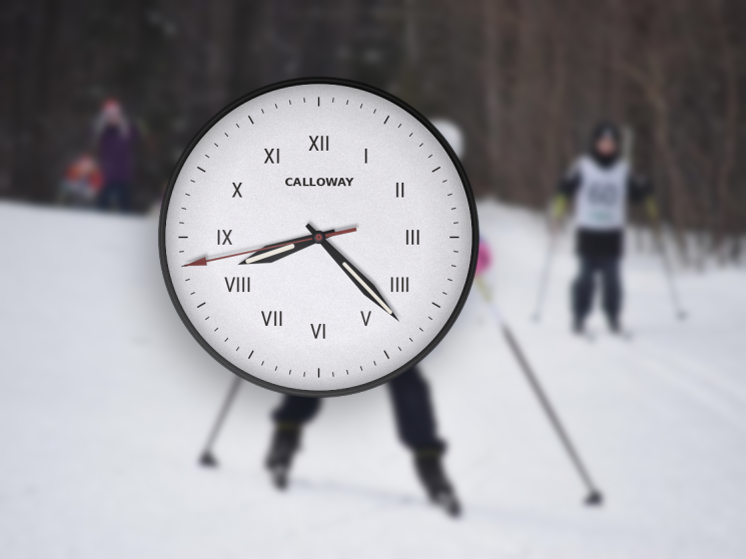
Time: 8h22m43s
